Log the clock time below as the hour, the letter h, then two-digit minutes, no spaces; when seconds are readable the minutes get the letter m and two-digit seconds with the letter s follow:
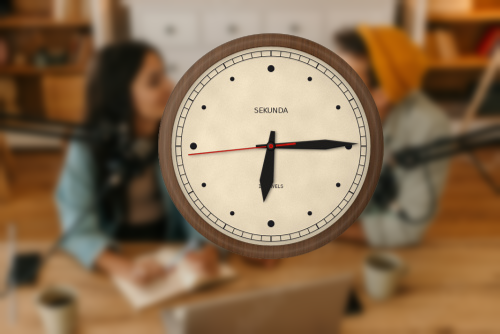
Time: 6h14m44s
